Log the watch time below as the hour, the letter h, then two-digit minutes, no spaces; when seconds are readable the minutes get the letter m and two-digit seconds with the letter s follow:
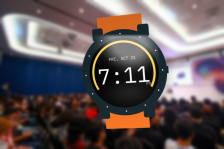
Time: 7h11
